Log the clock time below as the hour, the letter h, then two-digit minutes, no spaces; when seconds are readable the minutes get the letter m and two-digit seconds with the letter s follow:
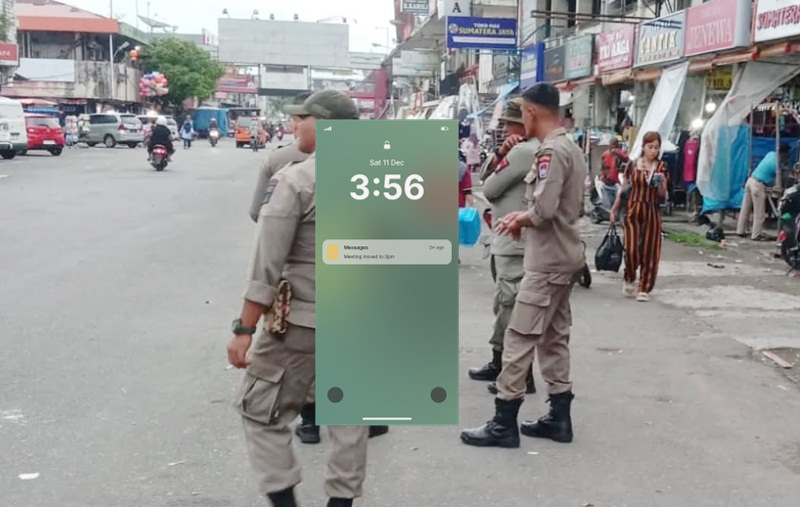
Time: 3h56
